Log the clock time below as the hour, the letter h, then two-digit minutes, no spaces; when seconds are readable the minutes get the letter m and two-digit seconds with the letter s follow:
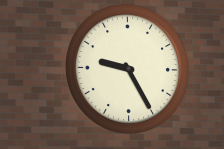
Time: 9h25
